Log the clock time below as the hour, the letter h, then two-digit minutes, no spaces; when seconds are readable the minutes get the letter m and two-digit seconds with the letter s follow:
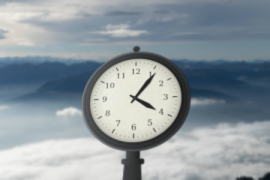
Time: 4h06
